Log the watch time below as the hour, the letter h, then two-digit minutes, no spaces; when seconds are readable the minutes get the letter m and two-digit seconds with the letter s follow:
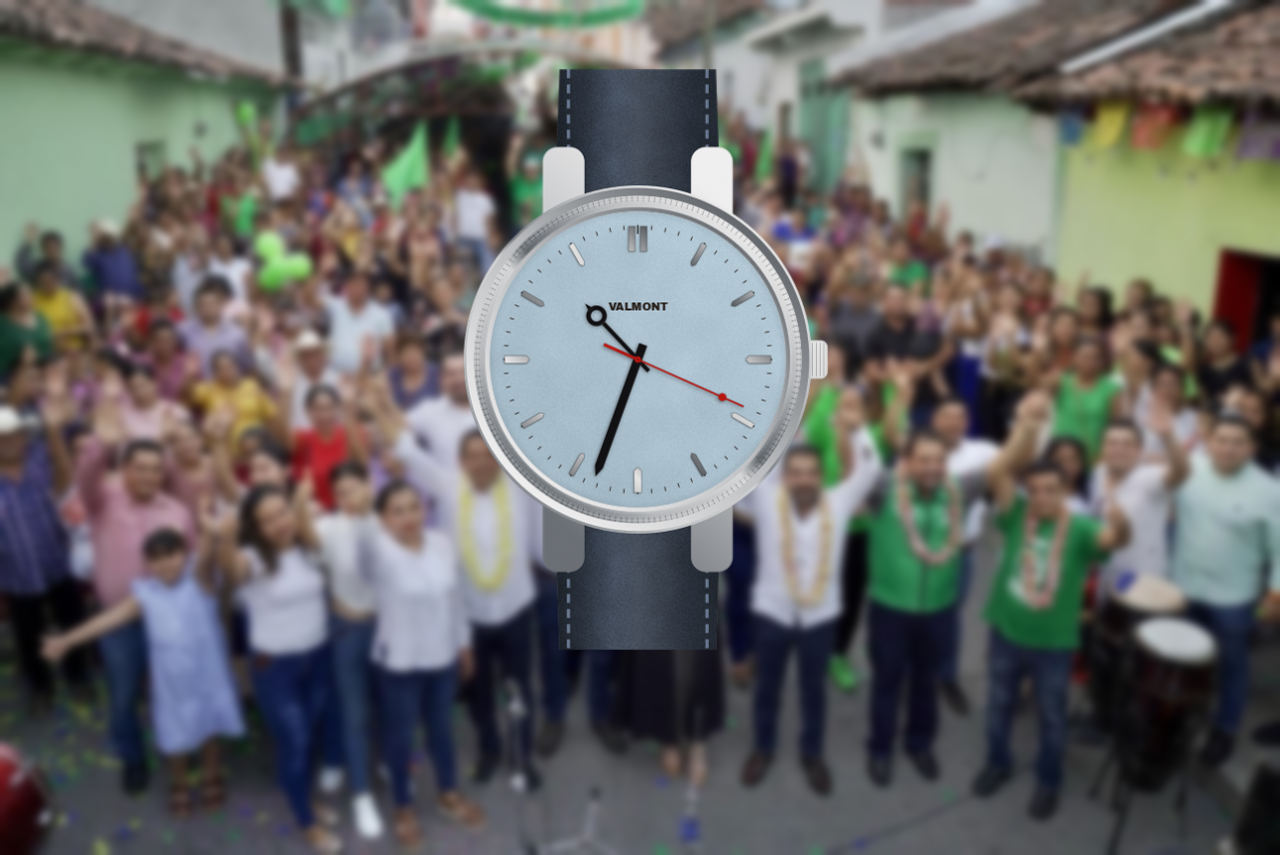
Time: 10h33m19s
